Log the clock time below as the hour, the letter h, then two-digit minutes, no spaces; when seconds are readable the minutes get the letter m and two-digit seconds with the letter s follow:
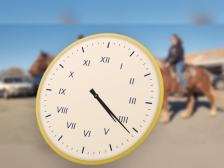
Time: 4h21
